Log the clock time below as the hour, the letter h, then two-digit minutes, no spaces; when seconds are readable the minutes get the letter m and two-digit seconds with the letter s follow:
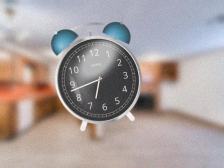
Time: 6h43
